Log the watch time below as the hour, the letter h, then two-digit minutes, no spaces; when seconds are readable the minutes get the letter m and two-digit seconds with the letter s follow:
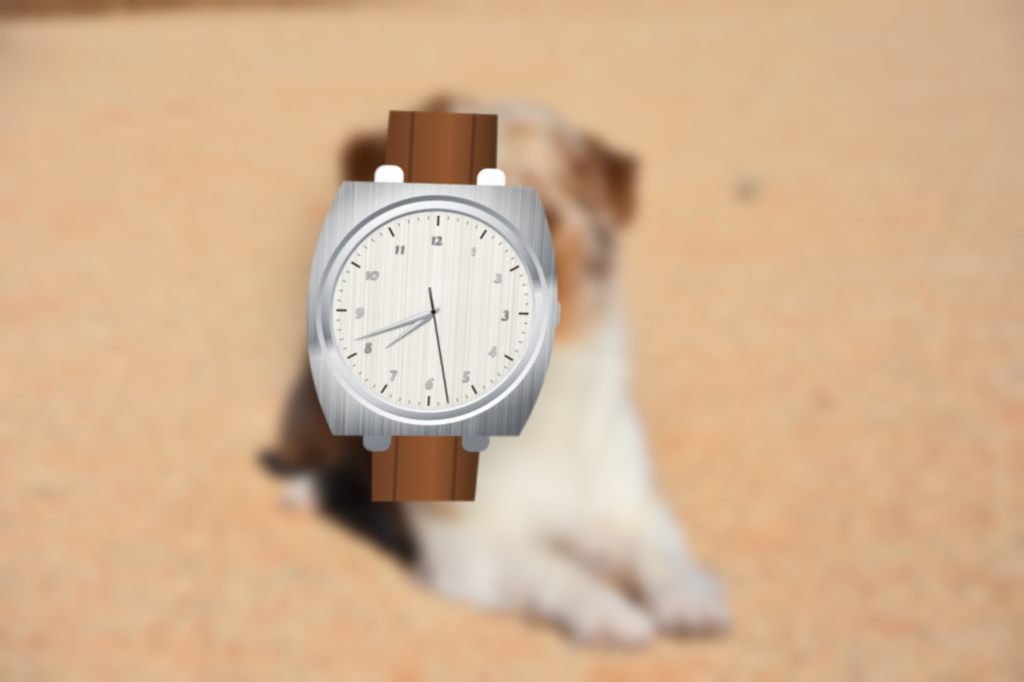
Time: 7h41m28s
